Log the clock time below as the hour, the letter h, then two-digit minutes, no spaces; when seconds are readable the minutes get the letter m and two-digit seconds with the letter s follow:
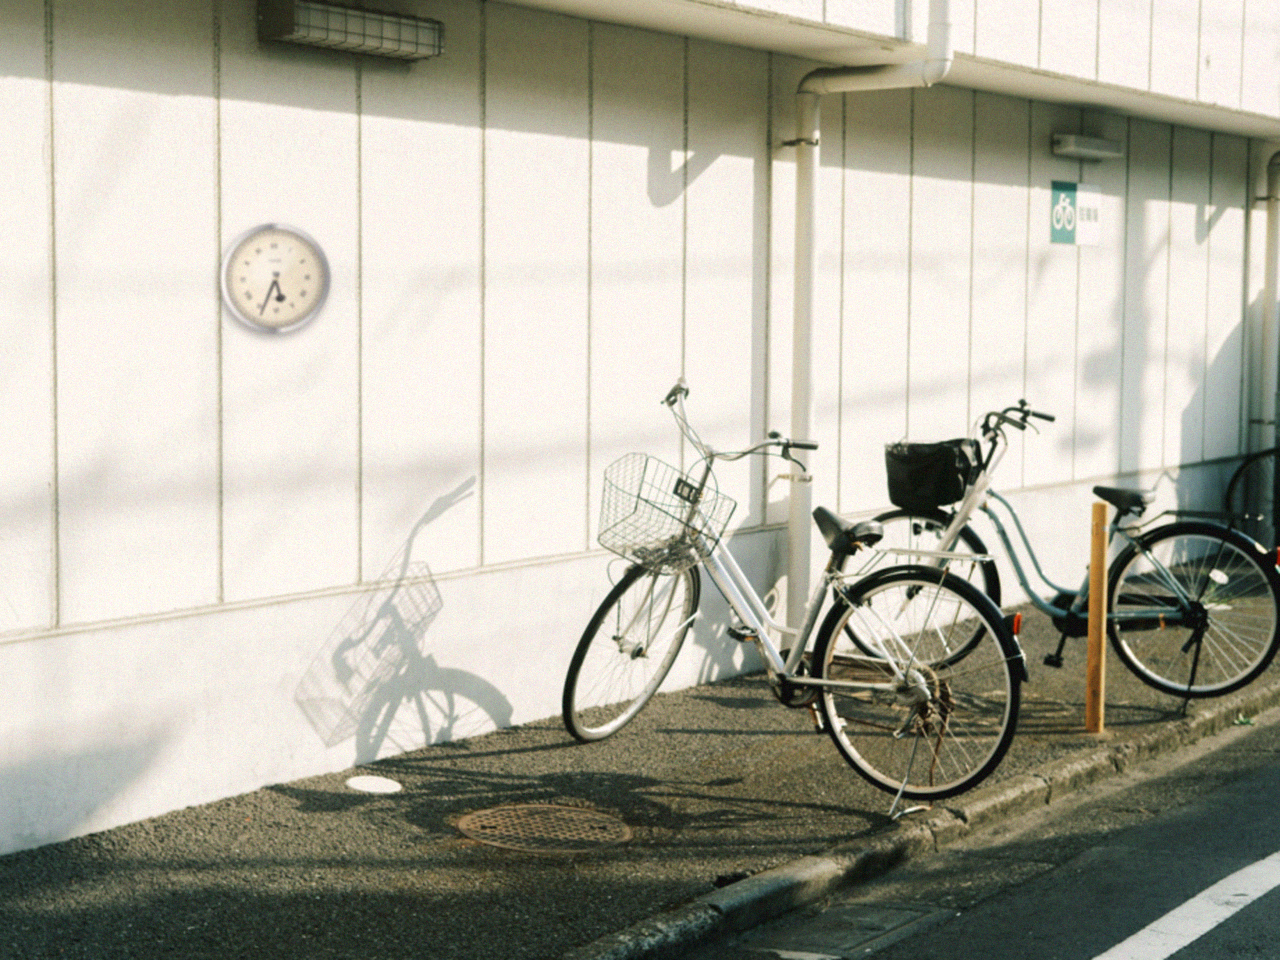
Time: 5h34
